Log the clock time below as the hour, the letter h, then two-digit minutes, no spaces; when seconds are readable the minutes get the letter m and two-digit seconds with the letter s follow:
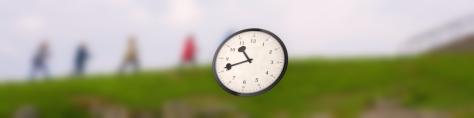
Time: 10h41
